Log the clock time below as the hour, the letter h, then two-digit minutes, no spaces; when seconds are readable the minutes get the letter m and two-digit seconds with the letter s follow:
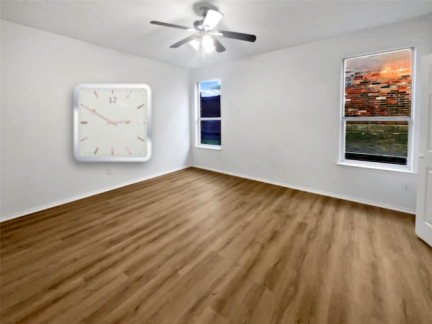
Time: 2h50
